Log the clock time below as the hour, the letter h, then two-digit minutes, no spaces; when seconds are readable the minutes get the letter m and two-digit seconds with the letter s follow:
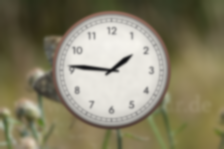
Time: 1h46
